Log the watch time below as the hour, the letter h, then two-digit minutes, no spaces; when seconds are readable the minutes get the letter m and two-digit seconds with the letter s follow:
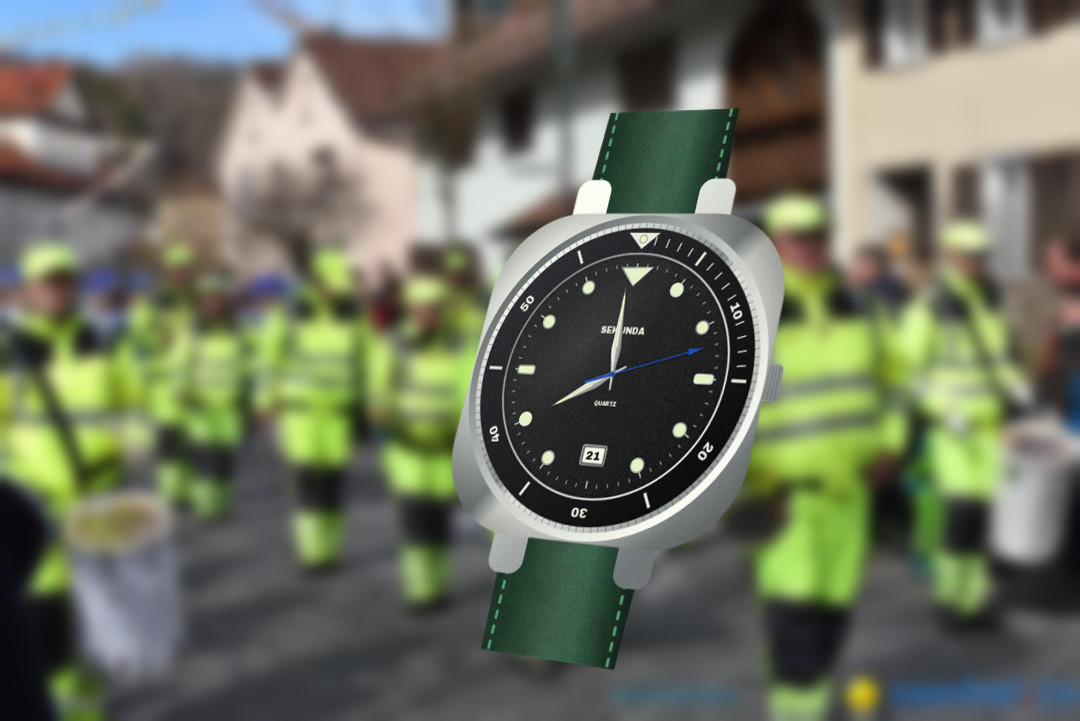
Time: 7h59m12s
